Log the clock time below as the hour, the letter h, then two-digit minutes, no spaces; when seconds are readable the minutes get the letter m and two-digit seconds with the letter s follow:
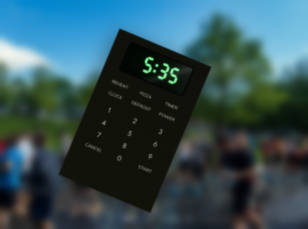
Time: 5h35
